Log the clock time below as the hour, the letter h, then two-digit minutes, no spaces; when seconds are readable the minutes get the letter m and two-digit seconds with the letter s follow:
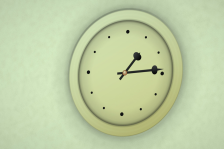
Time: 1h14
